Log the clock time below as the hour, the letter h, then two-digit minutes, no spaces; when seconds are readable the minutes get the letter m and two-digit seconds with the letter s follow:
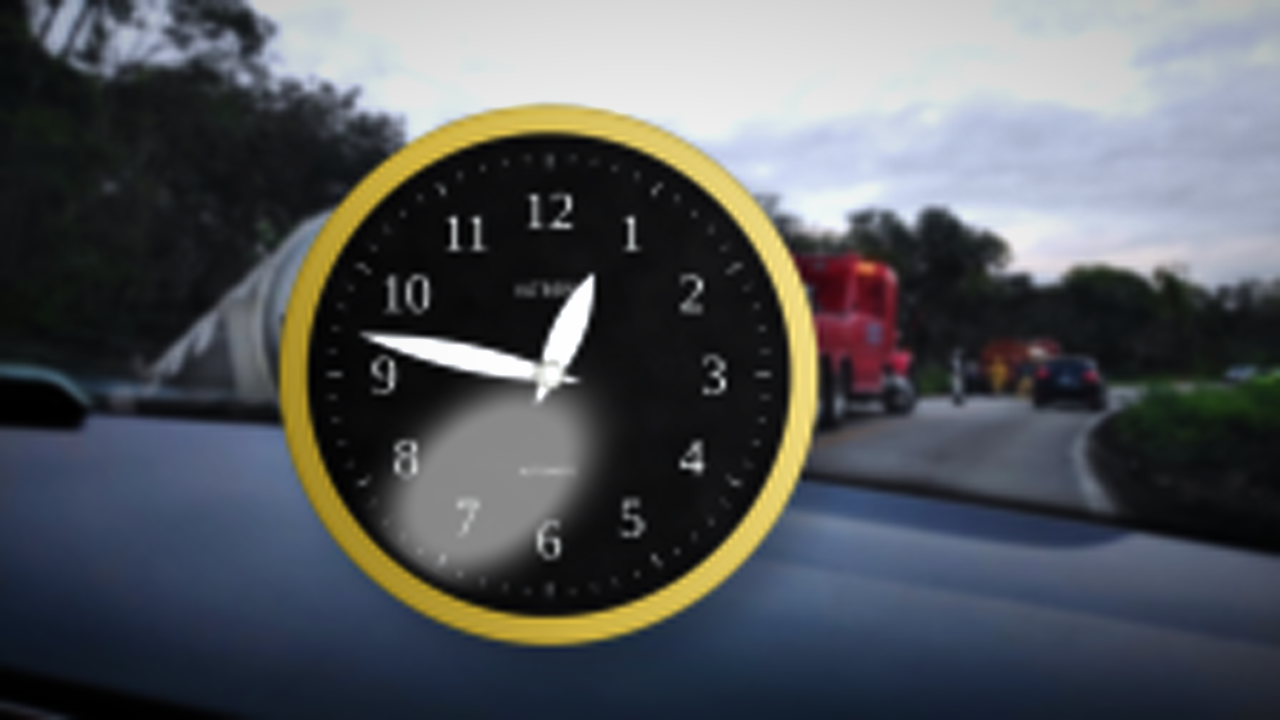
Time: 12h47
